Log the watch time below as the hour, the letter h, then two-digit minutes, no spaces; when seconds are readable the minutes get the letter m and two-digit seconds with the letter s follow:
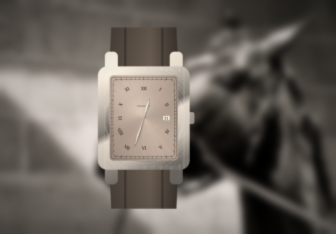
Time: 12h33
